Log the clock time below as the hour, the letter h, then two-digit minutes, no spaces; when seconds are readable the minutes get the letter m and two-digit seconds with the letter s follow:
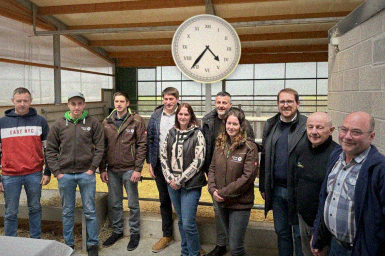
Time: 4h36
